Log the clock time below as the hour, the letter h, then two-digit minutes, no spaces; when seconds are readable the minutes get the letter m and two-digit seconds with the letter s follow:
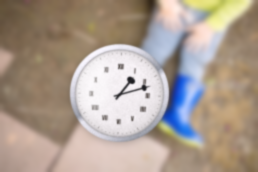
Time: 1h12
